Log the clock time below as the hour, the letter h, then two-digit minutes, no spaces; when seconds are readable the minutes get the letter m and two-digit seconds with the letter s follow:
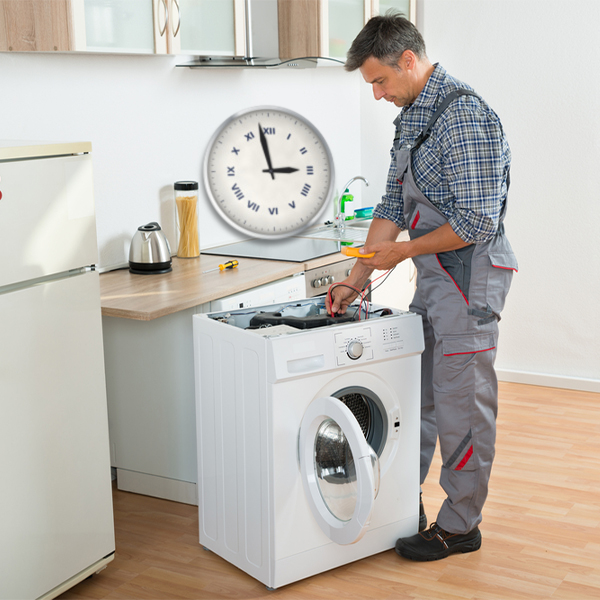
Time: 2h58
